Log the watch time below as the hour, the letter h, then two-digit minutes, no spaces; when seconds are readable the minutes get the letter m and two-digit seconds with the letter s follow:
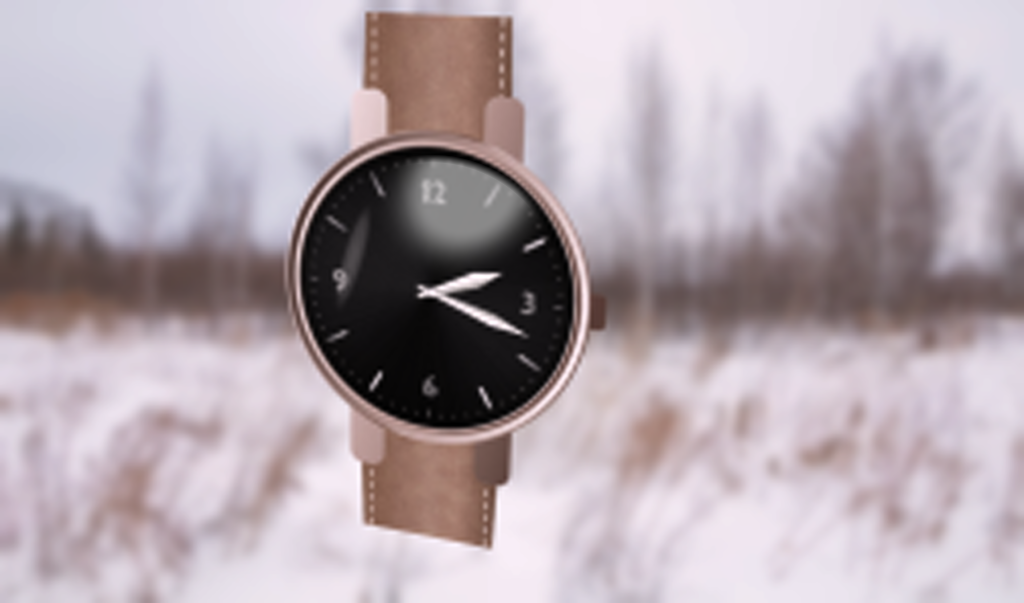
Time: 2h18
